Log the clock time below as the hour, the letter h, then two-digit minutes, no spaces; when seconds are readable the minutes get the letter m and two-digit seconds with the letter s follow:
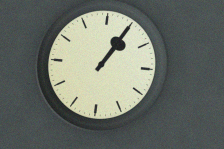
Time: 1h05
